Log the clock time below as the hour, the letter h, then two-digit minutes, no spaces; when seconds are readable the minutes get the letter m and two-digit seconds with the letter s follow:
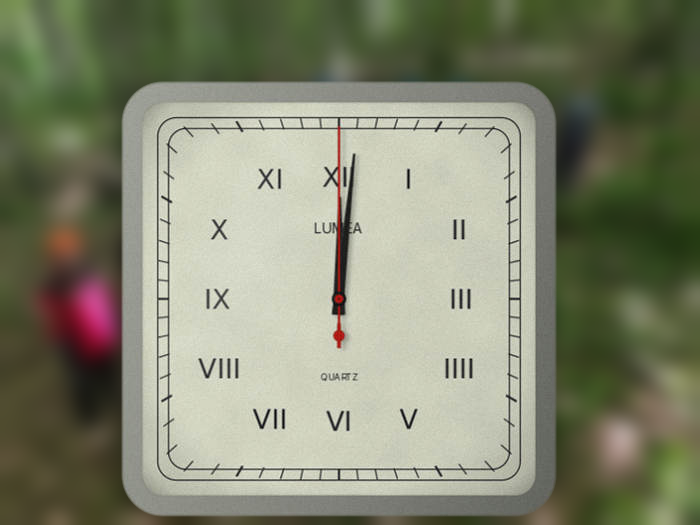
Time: 12h01m00s
